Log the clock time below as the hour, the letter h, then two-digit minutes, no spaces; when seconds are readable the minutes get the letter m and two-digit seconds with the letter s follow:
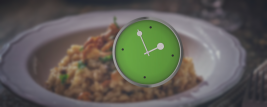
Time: 1h55
